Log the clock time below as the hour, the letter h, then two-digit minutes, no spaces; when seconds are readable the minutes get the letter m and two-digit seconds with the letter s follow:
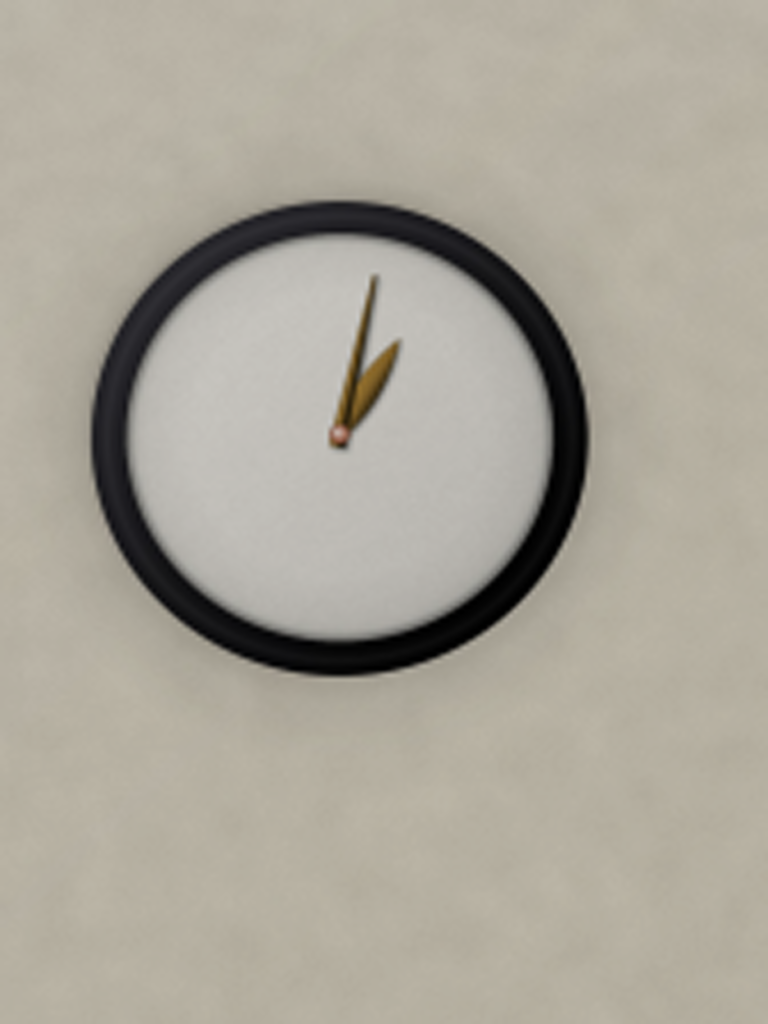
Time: 1h02
